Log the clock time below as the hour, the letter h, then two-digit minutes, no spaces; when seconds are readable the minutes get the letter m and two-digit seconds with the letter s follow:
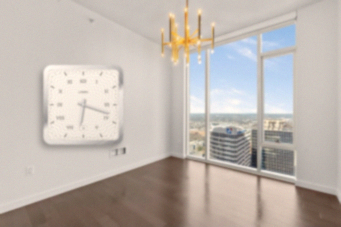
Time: 6h18
